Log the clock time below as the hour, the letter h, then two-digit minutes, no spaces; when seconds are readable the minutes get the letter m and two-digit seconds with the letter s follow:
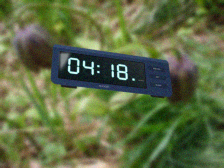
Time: 4h18
